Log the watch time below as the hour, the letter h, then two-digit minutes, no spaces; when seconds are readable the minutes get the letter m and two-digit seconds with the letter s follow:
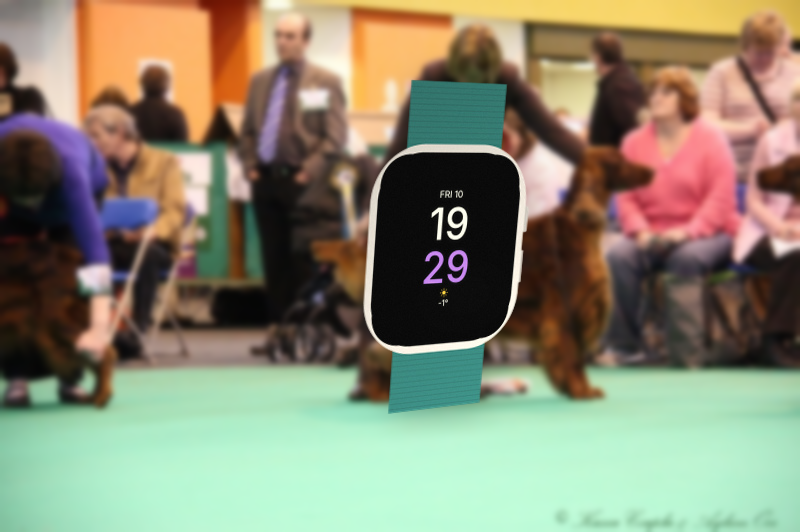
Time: 19h29
